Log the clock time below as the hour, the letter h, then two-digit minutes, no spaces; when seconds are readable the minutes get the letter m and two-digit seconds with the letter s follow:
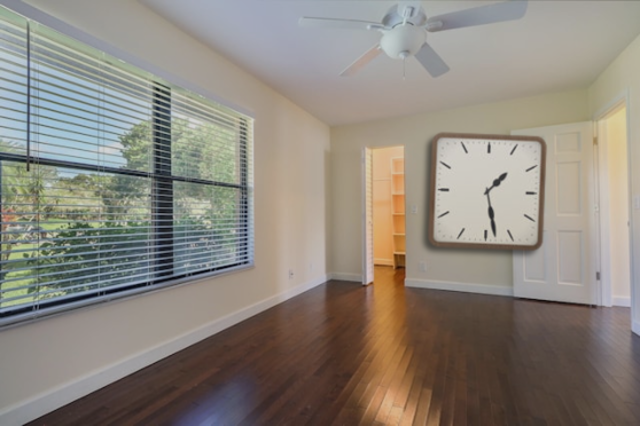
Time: 1h28
